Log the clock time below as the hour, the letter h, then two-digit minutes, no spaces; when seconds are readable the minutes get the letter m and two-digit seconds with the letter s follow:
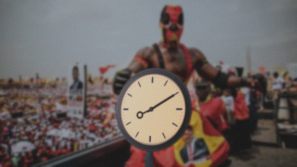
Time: 8h10
